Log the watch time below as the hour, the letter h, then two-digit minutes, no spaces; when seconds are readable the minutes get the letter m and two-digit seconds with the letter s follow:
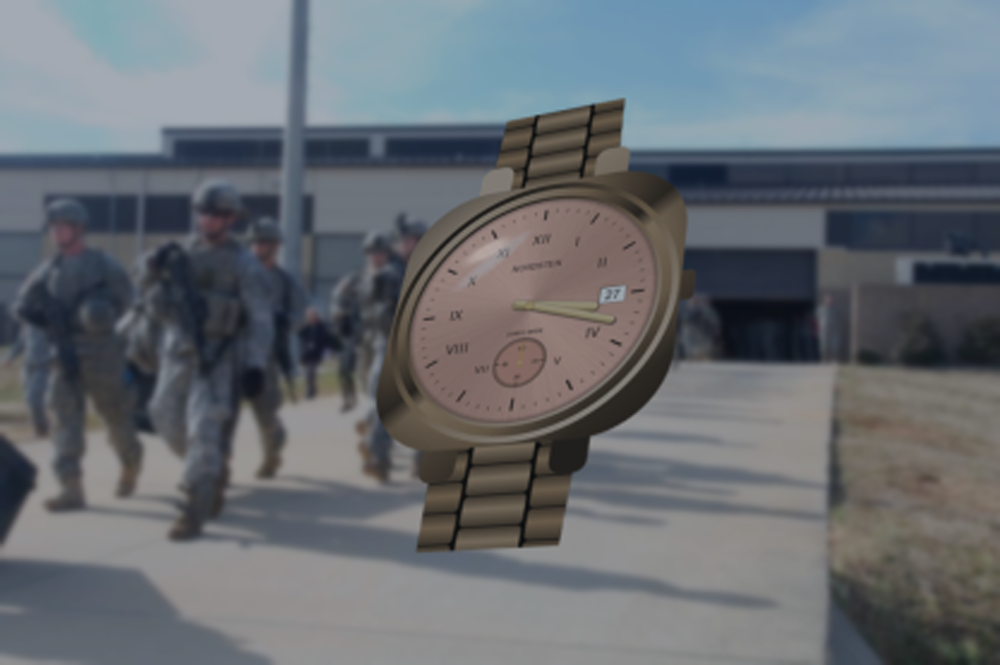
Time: 3h18
